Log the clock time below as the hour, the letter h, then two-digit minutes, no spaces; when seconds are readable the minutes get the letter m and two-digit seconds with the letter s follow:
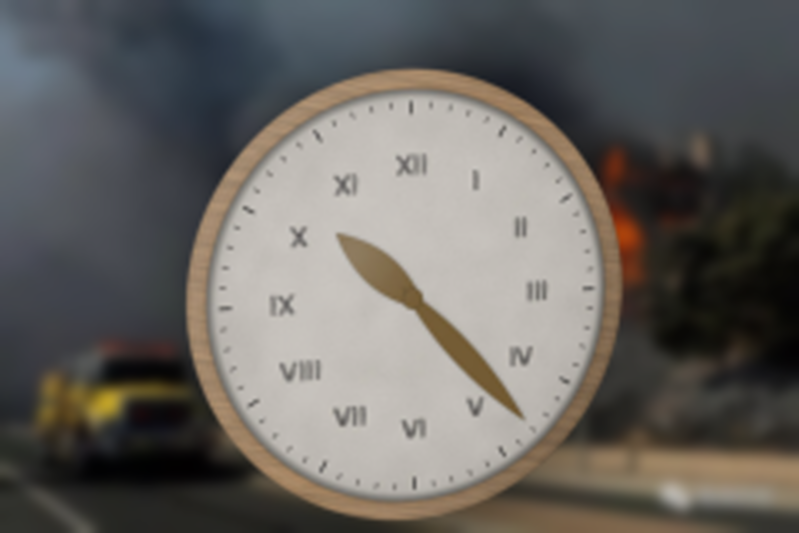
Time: 10h23
